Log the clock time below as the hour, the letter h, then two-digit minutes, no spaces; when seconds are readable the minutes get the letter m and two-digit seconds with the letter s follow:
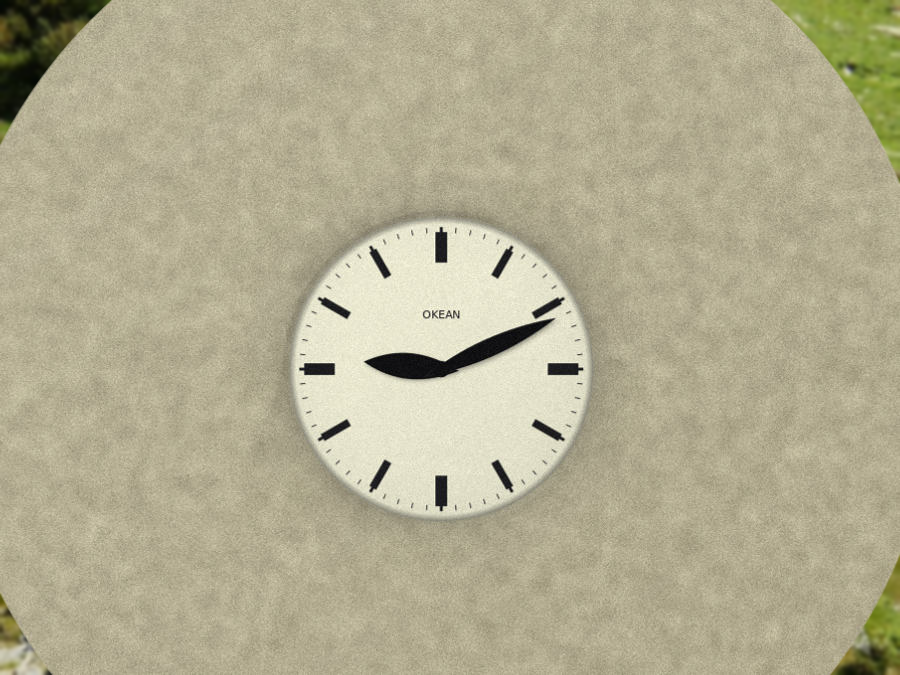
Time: 9h11
